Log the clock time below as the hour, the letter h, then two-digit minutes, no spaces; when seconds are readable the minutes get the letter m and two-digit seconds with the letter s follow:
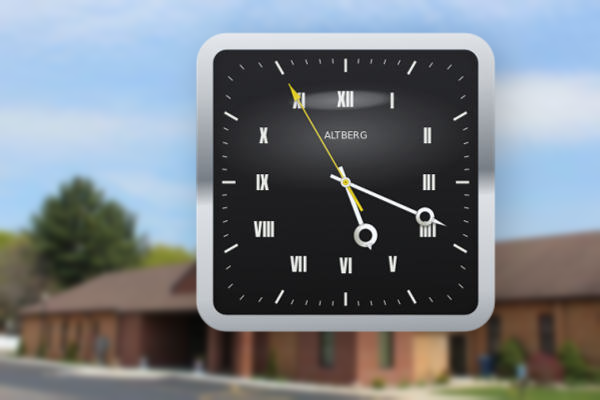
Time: 5h18m55s
